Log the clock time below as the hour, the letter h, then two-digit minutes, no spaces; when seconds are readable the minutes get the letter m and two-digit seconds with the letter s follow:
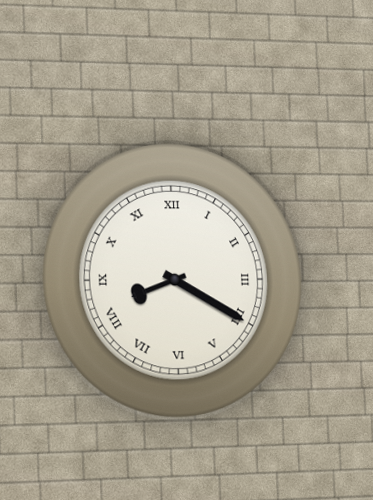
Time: 8h20
